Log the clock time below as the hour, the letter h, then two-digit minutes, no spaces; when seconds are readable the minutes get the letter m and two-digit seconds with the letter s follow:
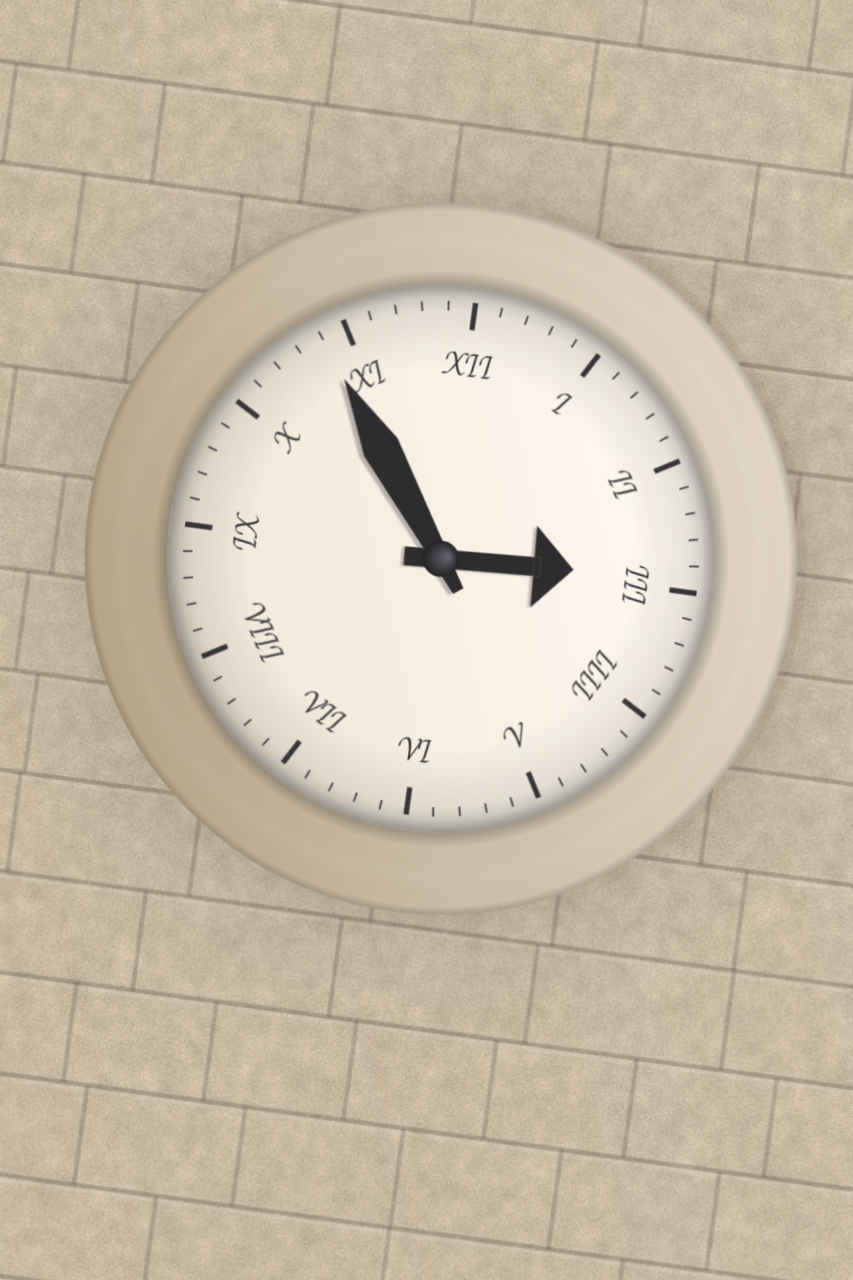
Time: 2h54
